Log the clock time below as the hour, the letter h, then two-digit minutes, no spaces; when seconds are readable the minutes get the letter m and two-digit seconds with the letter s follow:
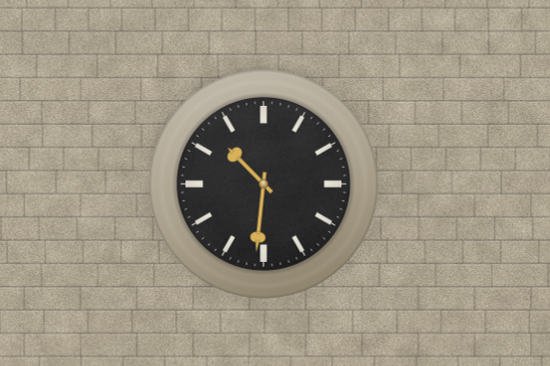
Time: 10h31
